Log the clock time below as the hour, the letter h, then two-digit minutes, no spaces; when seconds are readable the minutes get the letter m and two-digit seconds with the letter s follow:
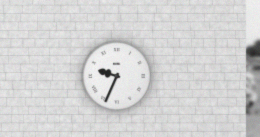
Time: 9h34
